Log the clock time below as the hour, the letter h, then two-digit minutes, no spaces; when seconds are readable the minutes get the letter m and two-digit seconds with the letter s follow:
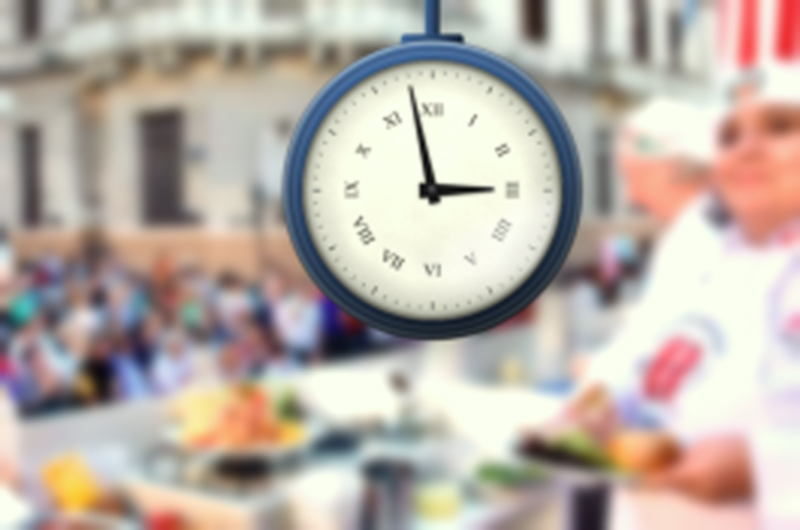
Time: 2h58
